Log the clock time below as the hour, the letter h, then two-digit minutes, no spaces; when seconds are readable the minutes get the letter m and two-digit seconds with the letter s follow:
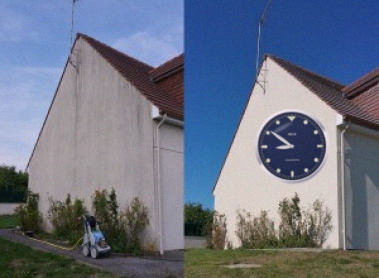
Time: 8h51
